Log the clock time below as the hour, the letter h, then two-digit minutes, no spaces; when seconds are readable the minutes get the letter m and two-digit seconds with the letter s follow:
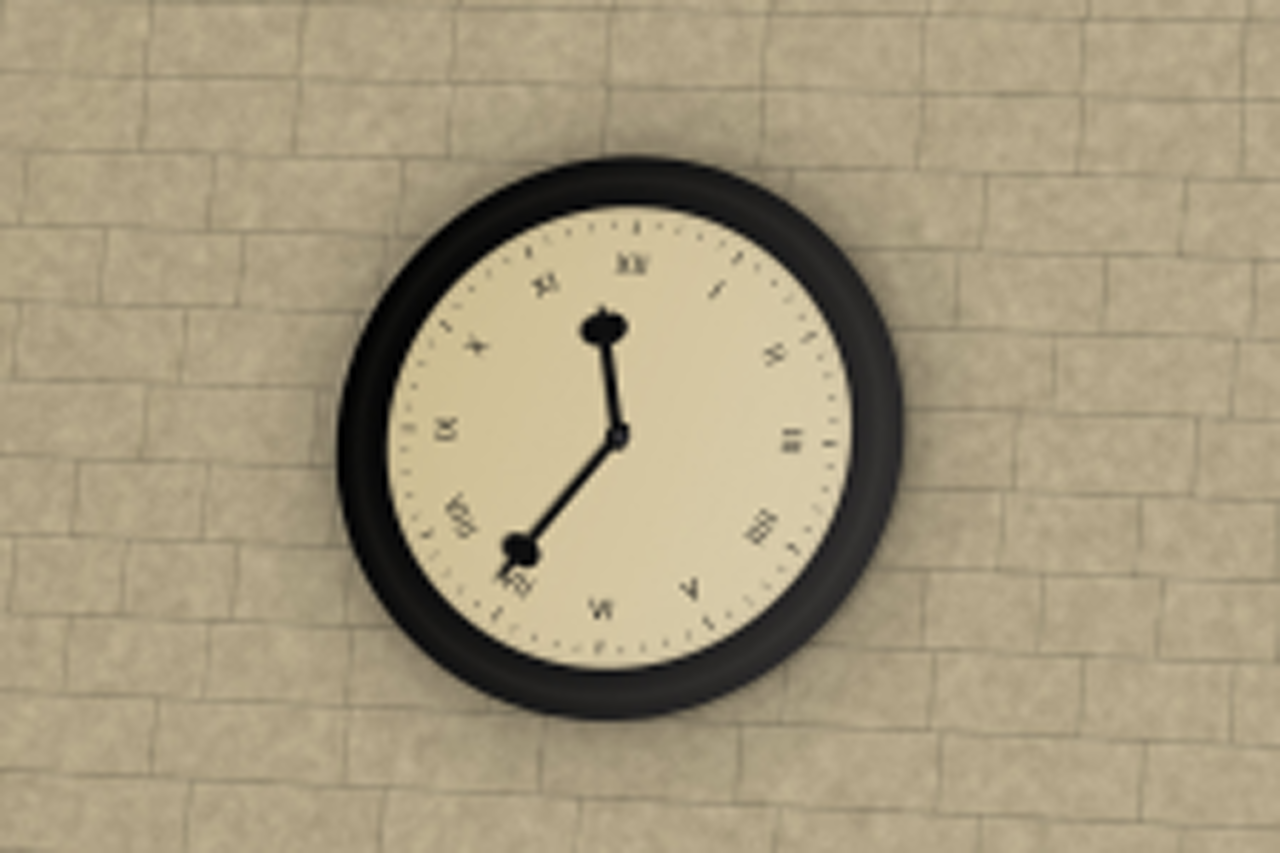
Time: 11h36
